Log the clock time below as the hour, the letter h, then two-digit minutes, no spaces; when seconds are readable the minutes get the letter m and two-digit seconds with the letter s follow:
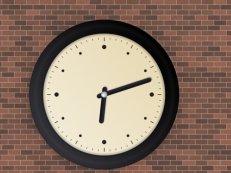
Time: 6h12
